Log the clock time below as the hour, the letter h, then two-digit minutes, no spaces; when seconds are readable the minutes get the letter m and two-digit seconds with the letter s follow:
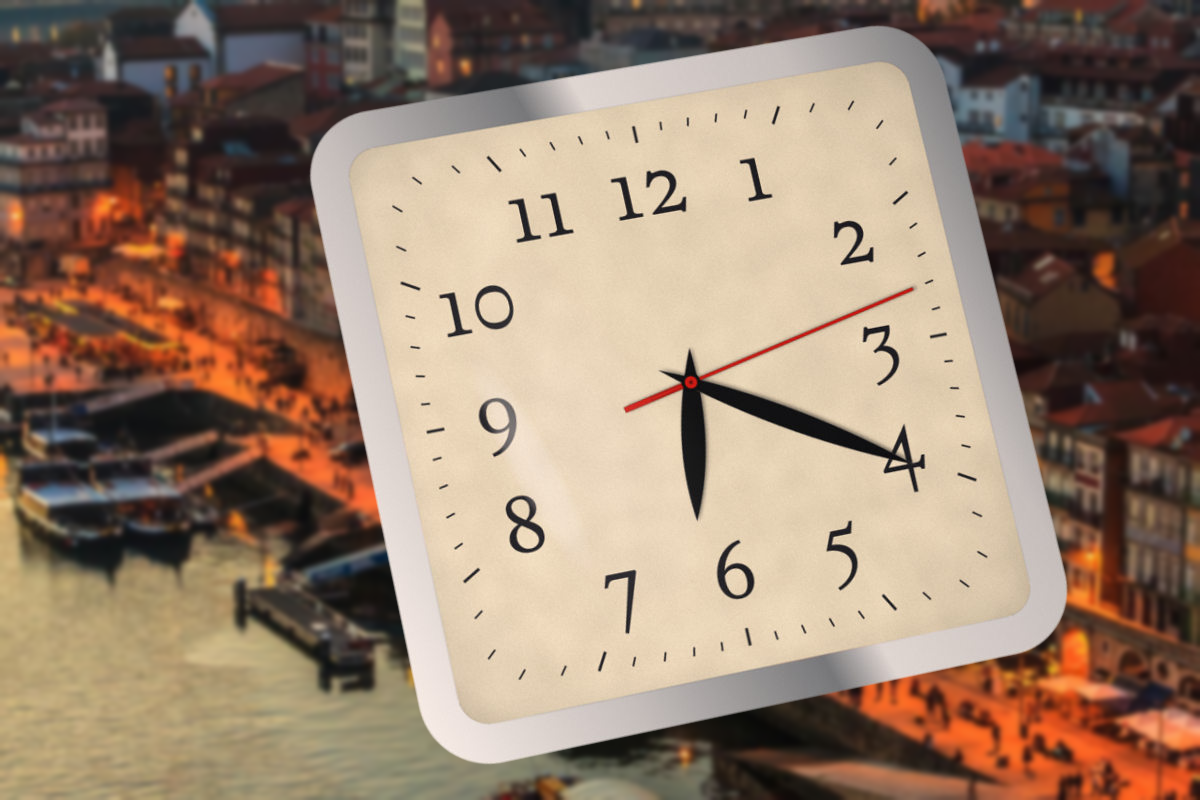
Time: 6h20m13s
